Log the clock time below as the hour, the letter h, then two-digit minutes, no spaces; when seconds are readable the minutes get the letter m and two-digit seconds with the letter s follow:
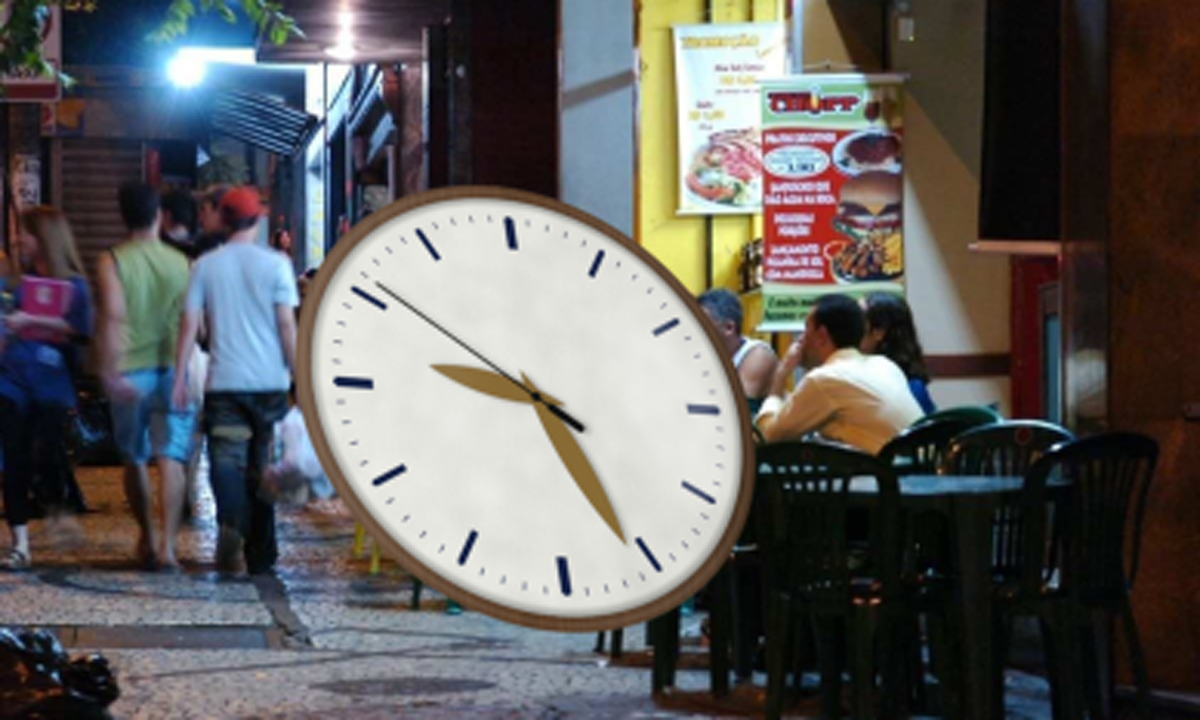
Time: 9h25m51s
